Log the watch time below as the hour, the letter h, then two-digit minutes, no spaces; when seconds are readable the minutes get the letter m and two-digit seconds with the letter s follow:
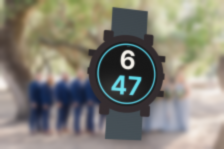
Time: 6h47
